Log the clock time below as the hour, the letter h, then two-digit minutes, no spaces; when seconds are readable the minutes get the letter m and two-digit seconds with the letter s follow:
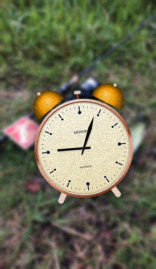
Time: 9h04
